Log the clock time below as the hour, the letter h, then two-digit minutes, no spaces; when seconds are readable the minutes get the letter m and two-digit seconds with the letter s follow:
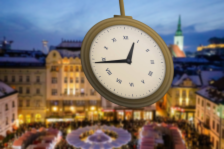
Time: 12h44
